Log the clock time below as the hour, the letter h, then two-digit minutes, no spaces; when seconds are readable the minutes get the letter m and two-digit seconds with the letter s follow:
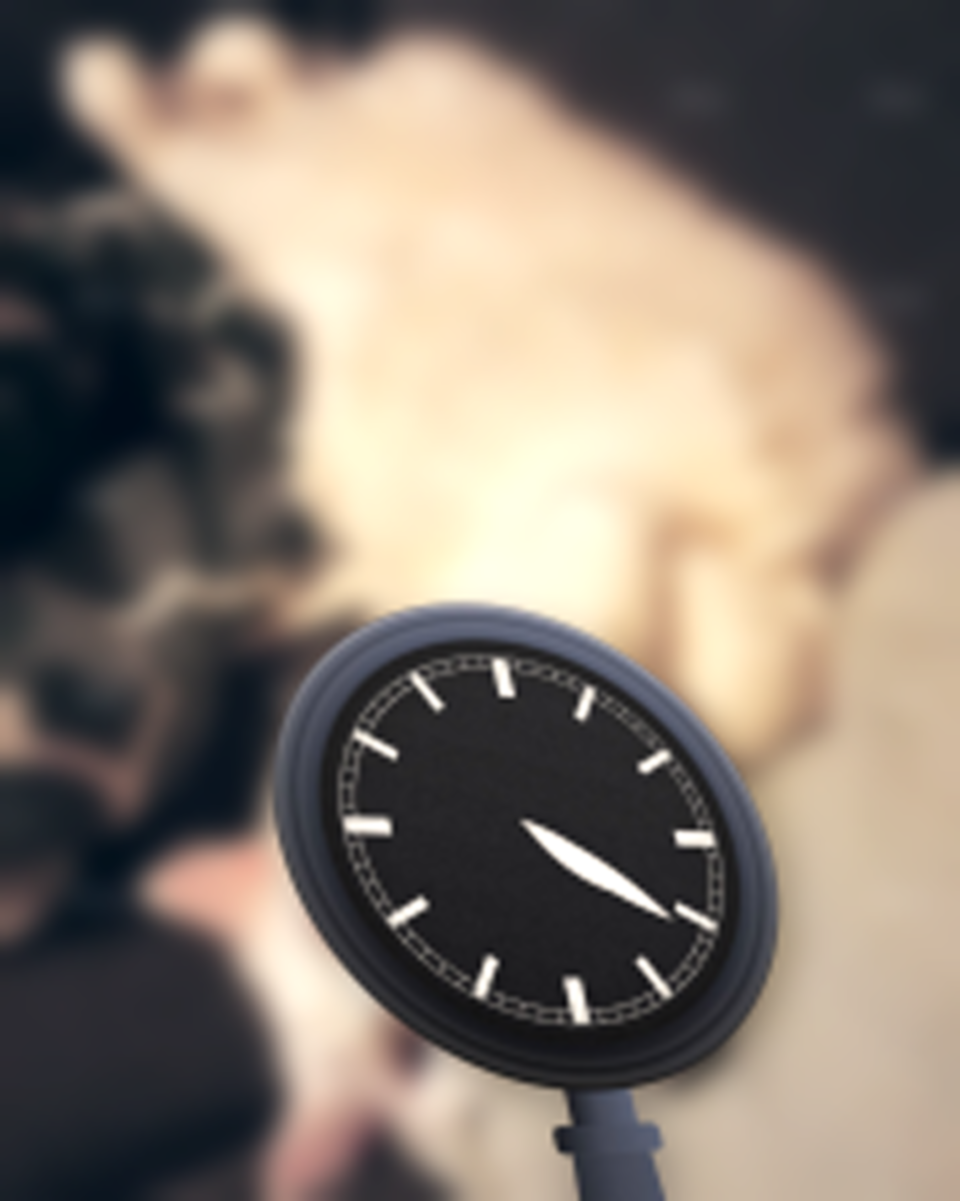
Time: 4h21
